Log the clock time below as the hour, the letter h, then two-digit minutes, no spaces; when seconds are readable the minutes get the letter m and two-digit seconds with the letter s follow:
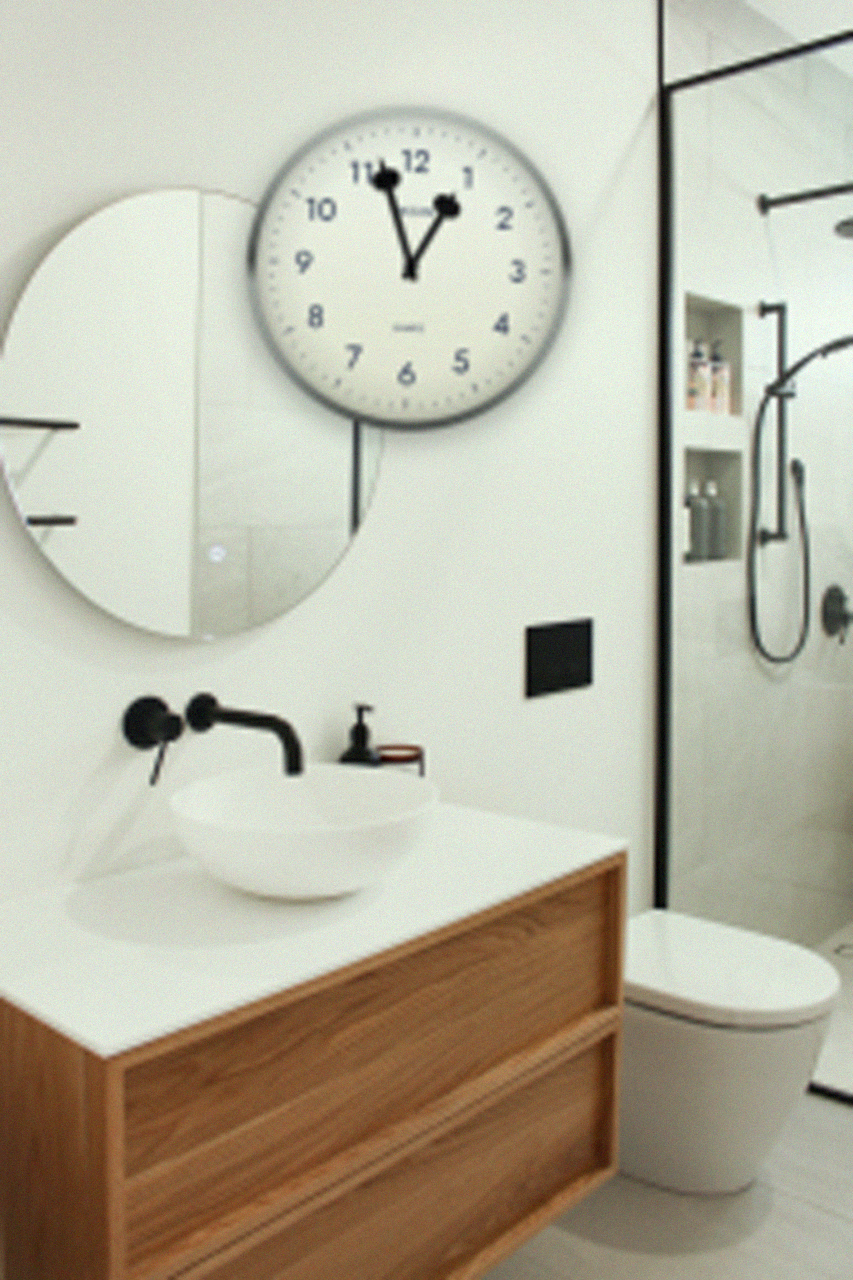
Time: 12h57
